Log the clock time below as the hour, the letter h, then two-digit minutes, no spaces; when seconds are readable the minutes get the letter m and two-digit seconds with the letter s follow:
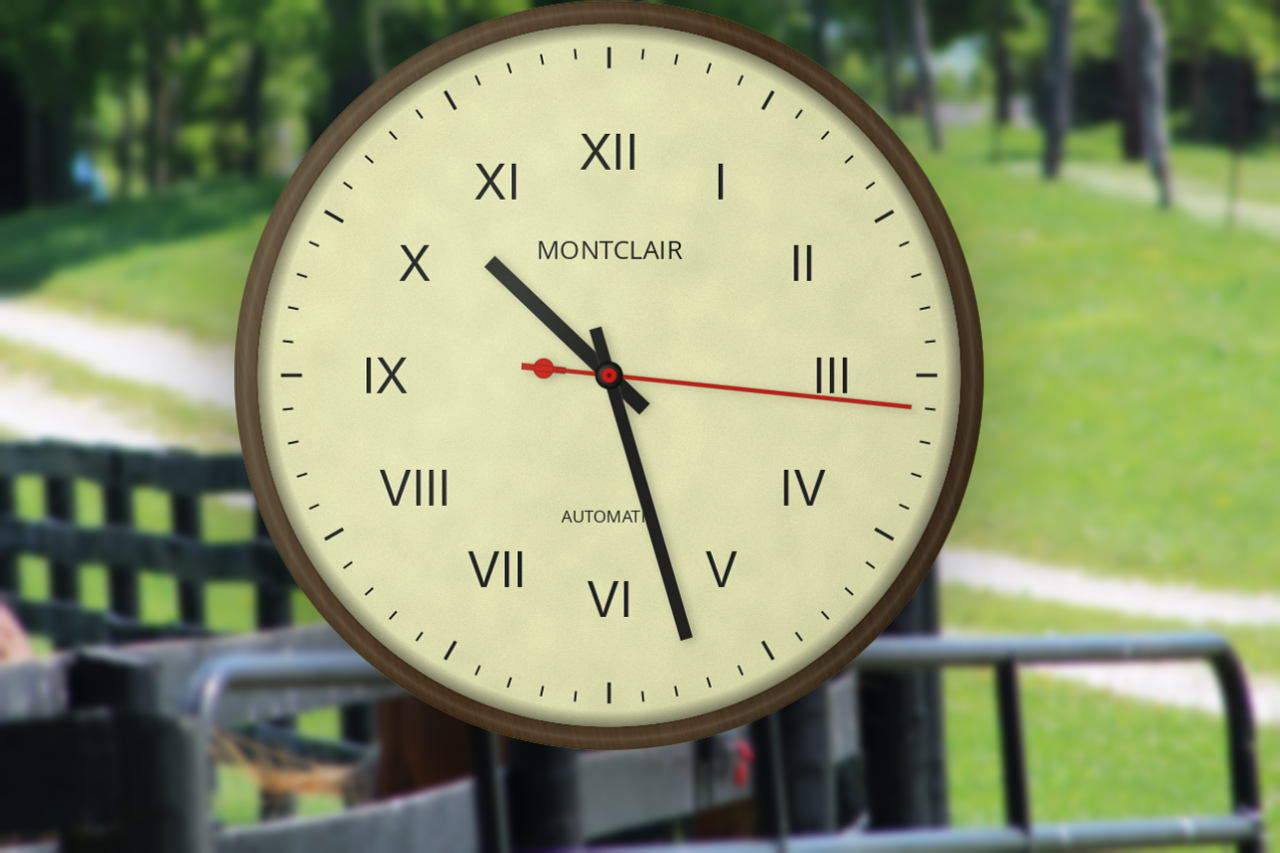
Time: 10h27m16s
